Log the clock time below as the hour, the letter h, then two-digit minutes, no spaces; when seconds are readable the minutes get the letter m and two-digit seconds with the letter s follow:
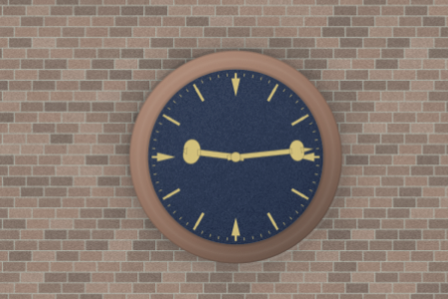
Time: 9h14
